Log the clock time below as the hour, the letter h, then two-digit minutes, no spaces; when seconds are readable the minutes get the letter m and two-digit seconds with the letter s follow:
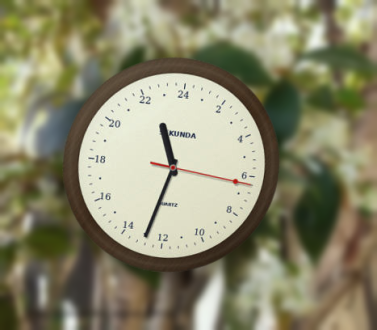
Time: 22h32m16s
